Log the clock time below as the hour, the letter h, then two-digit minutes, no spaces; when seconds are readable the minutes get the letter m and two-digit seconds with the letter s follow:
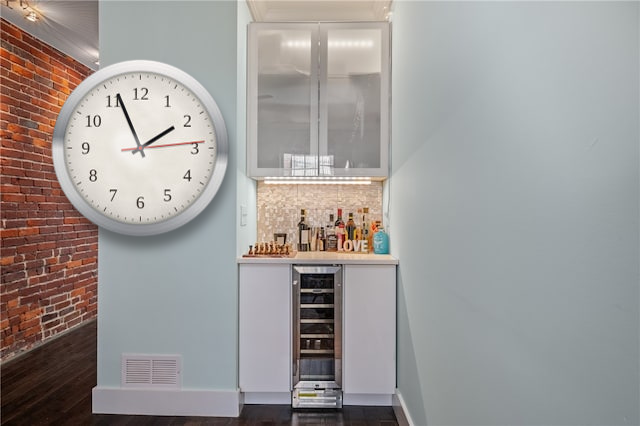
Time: 1h56m14s
